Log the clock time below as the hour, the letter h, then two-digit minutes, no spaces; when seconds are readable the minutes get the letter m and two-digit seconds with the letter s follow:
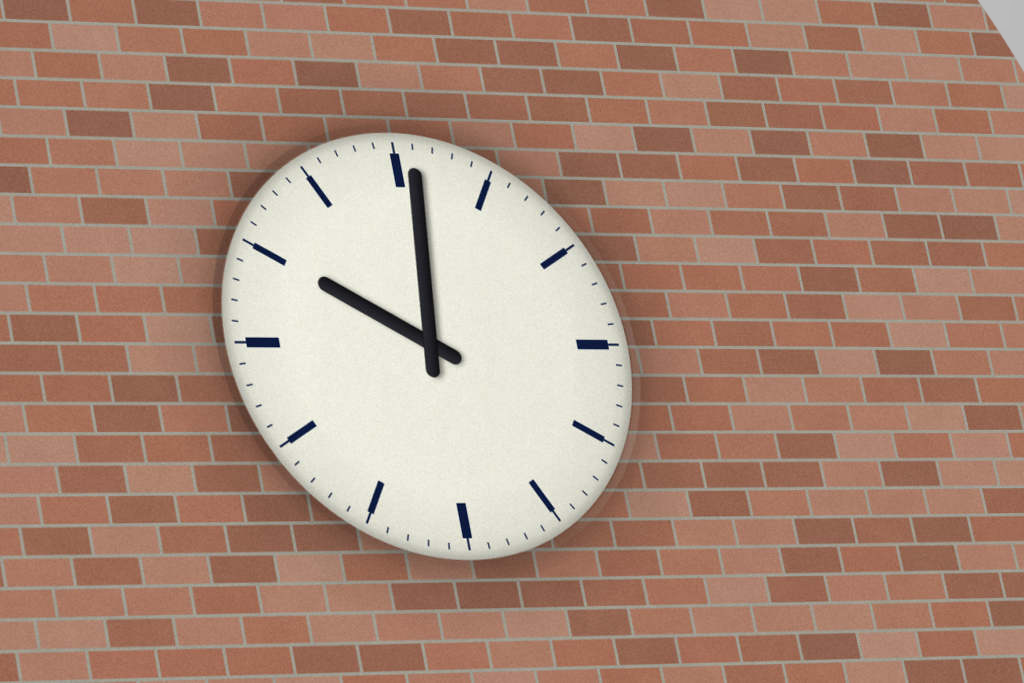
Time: 10h01
